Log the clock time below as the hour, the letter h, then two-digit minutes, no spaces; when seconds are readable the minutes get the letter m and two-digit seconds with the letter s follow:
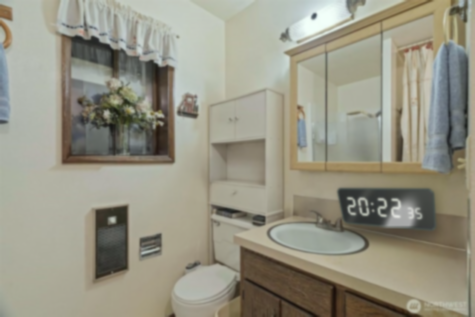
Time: 20h22
